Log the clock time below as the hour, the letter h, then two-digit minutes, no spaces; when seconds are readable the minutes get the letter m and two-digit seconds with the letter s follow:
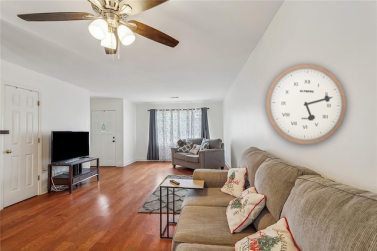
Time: 5h12
